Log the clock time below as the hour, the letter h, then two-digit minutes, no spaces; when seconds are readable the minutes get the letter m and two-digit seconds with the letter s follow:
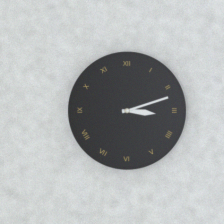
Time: 3h12
